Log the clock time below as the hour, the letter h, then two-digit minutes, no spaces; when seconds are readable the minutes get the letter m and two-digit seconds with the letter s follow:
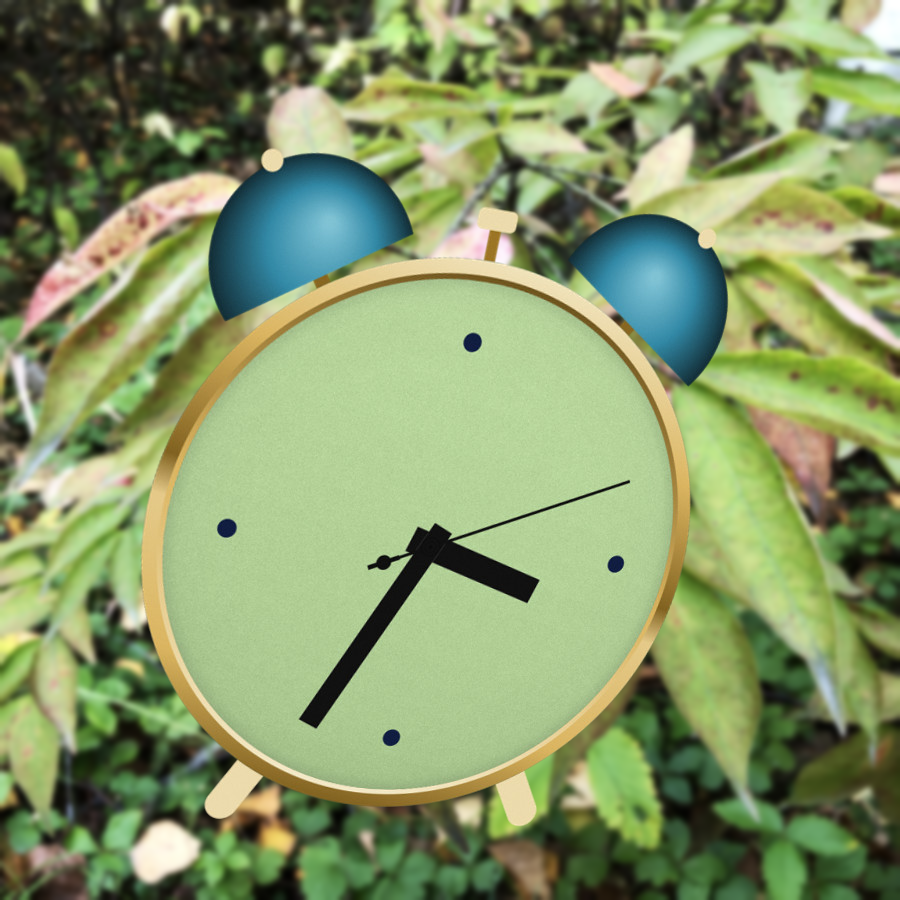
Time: 3h34m11s
